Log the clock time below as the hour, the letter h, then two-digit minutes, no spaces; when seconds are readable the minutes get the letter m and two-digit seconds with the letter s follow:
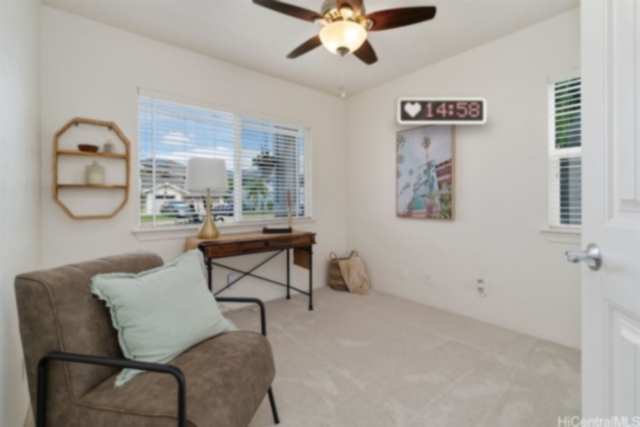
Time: 14h58
